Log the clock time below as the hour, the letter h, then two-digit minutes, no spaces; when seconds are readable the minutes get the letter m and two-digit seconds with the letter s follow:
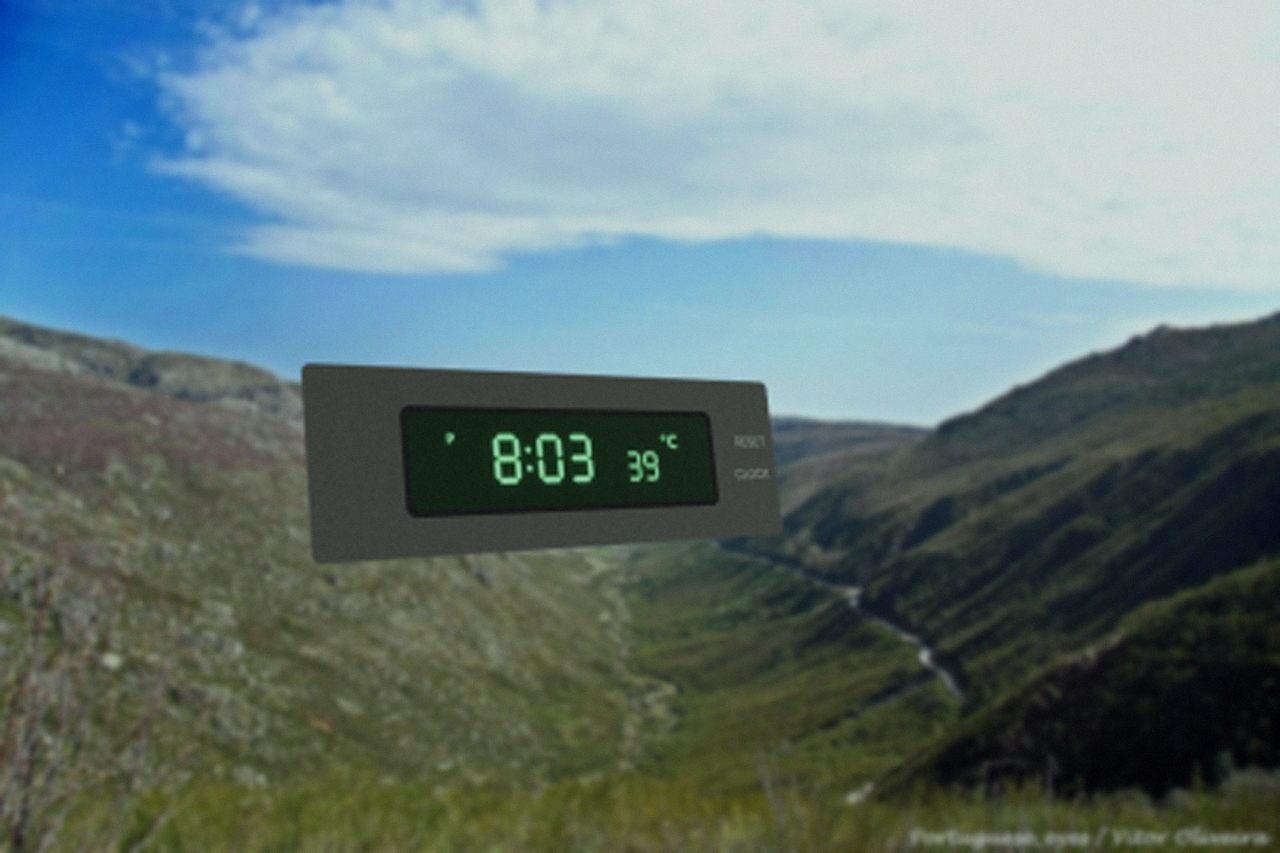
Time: 8h03
